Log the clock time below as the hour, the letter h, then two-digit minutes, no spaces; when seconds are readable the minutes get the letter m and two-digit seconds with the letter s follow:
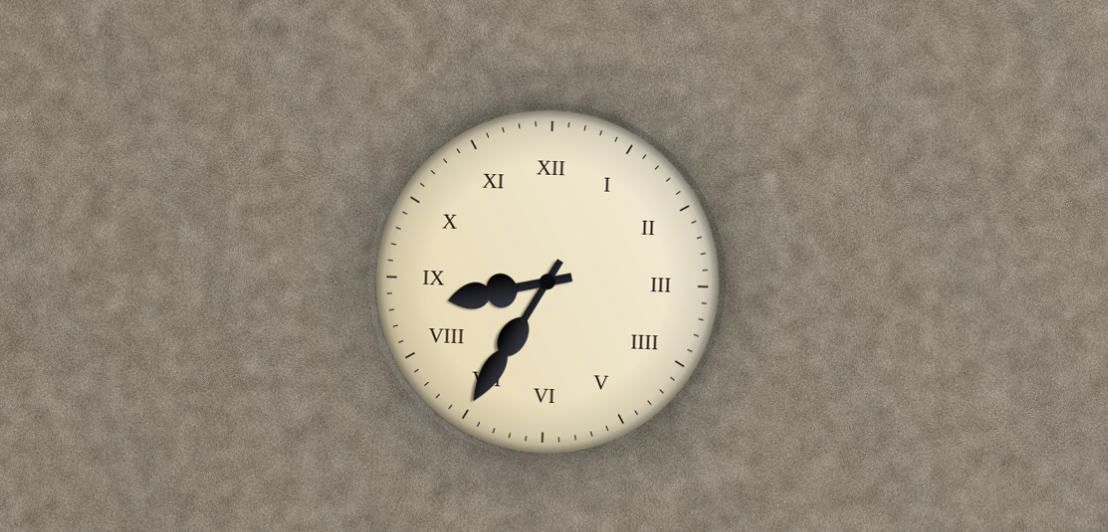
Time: 8h35
